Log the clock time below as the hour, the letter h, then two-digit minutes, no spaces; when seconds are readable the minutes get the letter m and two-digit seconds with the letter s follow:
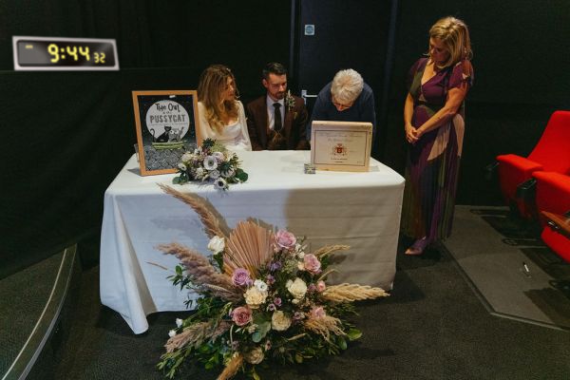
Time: 9h44
